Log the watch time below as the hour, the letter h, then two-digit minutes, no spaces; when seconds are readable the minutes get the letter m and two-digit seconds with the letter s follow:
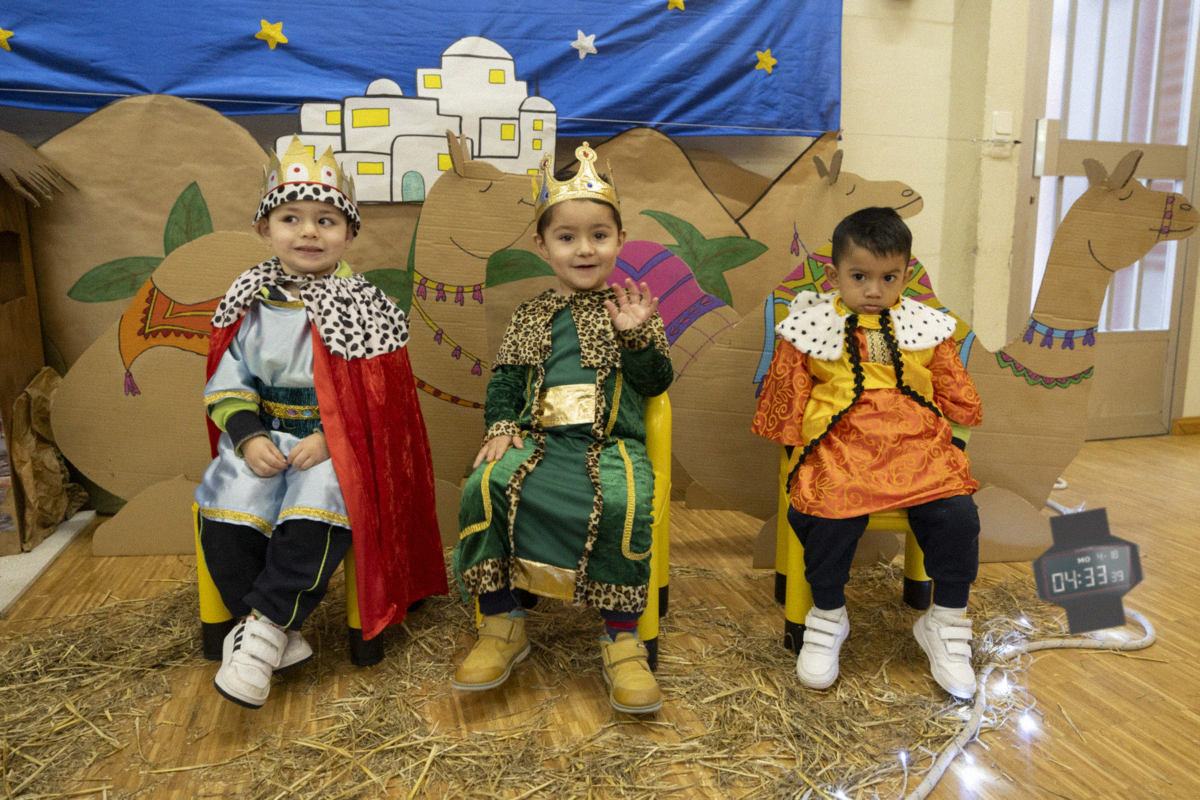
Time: 4h33
